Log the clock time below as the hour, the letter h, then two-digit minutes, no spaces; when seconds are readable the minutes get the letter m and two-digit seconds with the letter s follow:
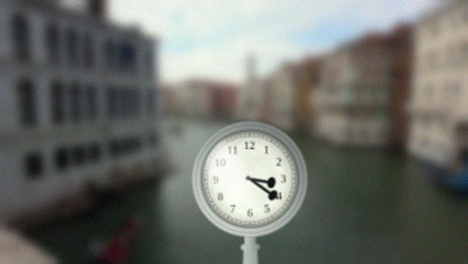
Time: 3h21
